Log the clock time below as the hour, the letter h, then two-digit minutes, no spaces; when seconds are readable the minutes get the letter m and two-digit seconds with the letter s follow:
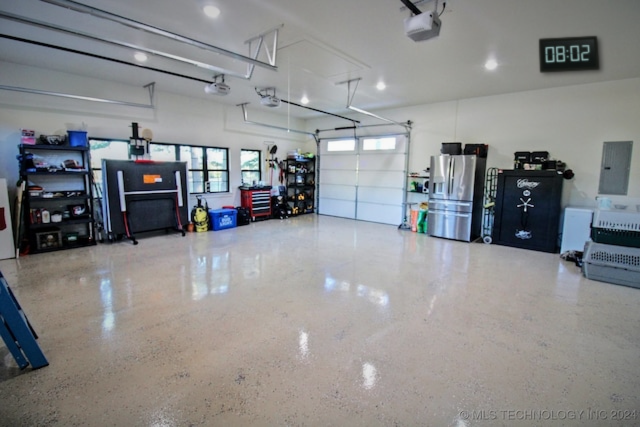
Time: 8h02
